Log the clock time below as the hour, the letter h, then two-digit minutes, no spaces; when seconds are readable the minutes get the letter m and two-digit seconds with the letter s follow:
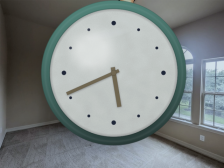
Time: 5h41
